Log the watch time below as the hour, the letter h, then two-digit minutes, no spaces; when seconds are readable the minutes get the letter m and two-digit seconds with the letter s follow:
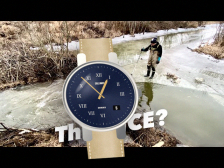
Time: 12h53
